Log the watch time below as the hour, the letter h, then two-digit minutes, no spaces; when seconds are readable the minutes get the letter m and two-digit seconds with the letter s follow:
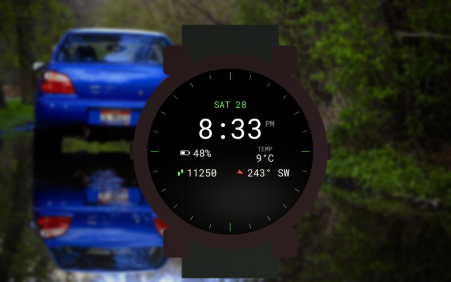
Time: 8h33
